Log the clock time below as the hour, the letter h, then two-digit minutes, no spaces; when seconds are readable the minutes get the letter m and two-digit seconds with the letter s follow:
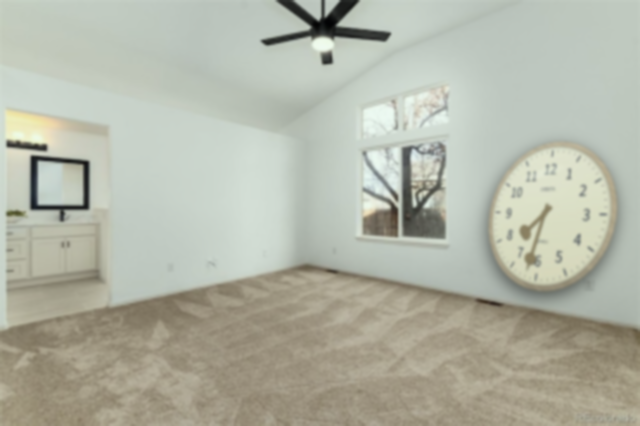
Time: 7h32
